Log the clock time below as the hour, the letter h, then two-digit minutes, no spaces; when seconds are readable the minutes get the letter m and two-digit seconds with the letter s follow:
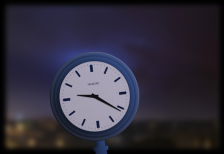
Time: 9h21
